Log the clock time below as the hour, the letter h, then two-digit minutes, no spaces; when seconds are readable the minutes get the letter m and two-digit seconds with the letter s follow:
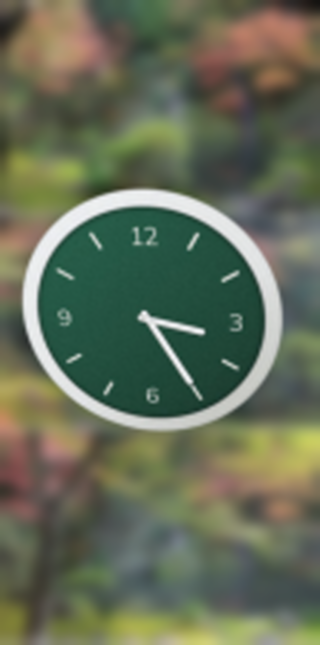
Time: 3h25
